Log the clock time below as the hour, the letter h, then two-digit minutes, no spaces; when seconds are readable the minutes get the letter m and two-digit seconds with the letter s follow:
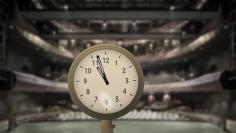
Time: 10h57
